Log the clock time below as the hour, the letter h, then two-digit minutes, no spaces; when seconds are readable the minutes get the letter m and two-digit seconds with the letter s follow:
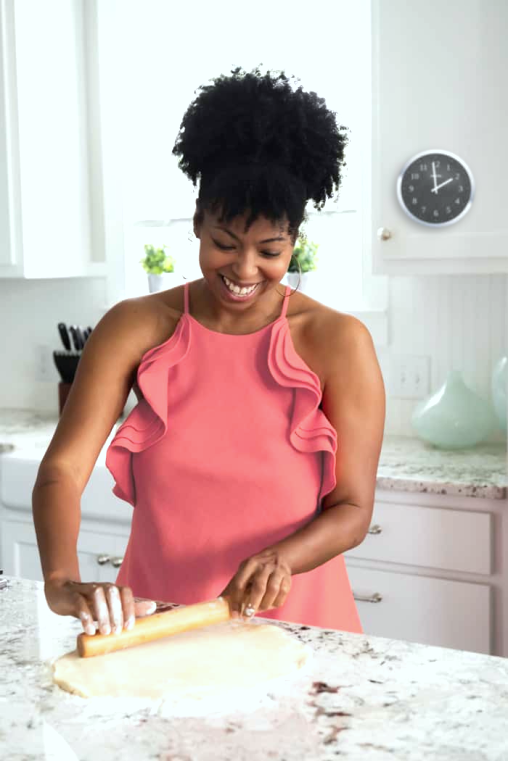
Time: 1h59
